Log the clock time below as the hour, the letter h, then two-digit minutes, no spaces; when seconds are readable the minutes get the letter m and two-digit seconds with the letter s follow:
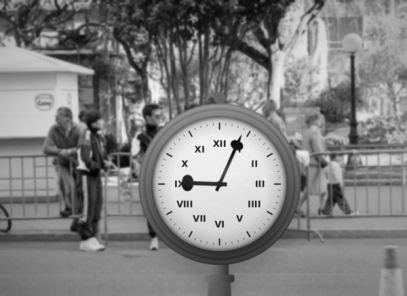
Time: 9h04
